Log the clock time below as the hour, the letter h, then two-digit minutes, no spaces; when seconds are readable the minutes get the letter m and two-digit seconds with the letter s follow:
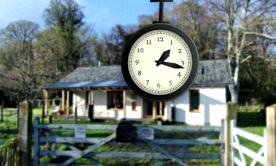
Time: 1h17
